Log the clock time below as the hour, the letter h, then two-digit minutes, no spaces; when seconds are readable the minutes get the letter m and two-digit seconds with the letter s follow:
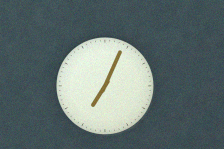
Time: 7h04
